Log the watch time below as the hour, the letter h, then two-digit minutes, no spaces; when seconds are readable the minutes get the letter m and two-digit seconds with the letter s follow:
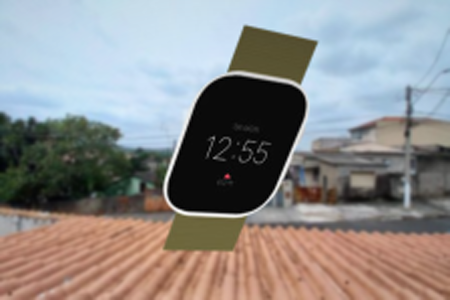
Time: 12h55
